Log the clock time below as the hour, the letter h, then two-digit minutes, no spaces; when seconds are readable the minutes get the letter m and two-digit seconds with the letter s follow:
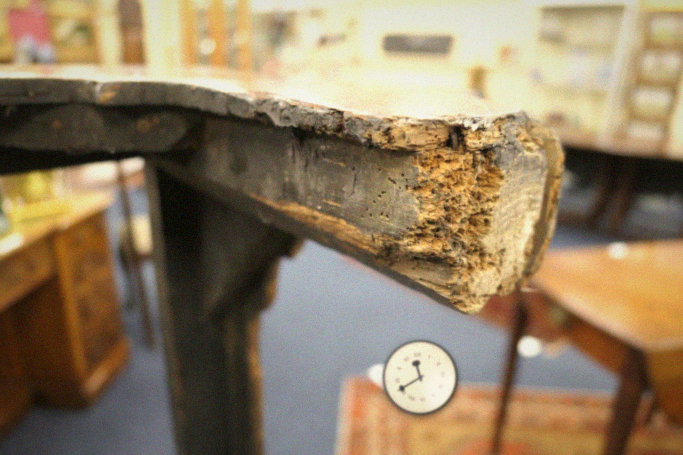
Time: 11h41
